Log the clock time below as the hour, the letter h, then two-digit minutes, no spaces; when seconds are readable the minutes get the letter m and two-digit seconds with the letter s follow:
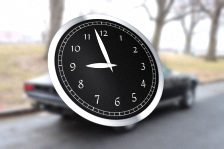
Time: 8h58
